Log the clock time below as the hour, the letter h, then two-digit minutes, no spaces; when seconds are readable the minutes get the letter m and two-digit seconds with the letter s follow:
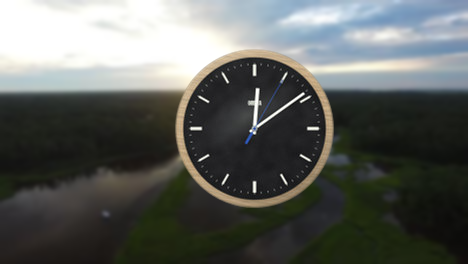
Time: 12h09m05s
